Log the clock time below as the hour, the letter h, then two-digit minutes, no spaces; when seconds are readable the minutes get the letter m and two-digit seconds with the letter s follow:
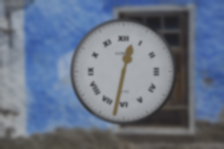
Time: 12h32
